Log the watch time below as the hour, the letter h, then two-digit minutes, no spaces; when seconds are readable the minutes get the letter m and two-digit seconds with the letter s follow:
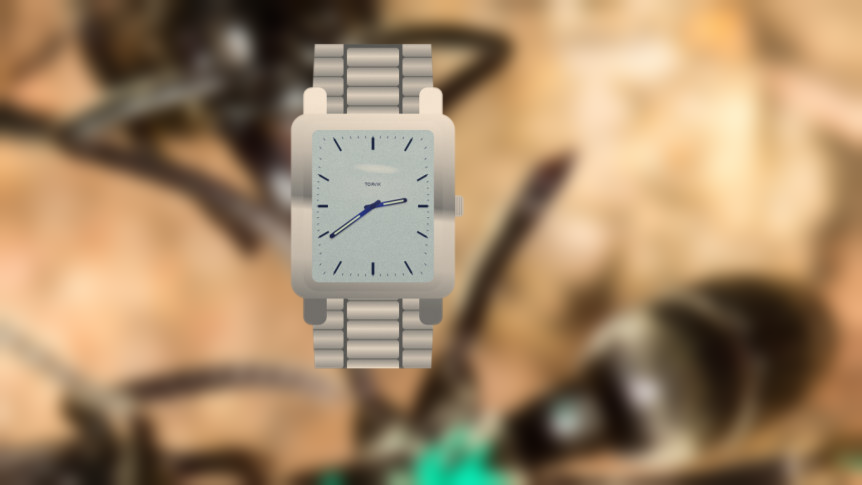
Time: 2h39
